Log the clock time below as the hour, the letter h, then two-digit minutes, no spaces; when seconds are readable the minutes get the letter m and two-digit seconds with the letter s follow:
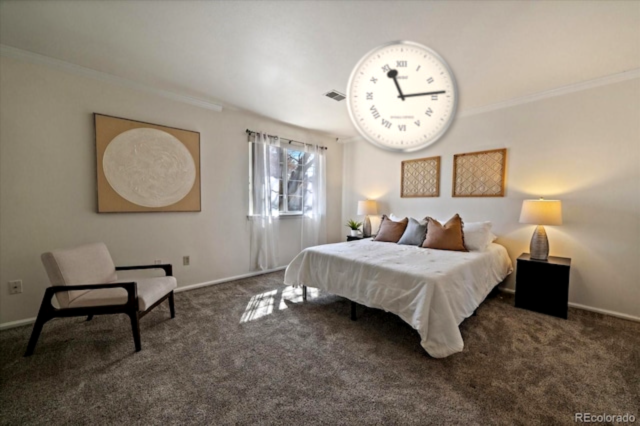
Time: 11h14
